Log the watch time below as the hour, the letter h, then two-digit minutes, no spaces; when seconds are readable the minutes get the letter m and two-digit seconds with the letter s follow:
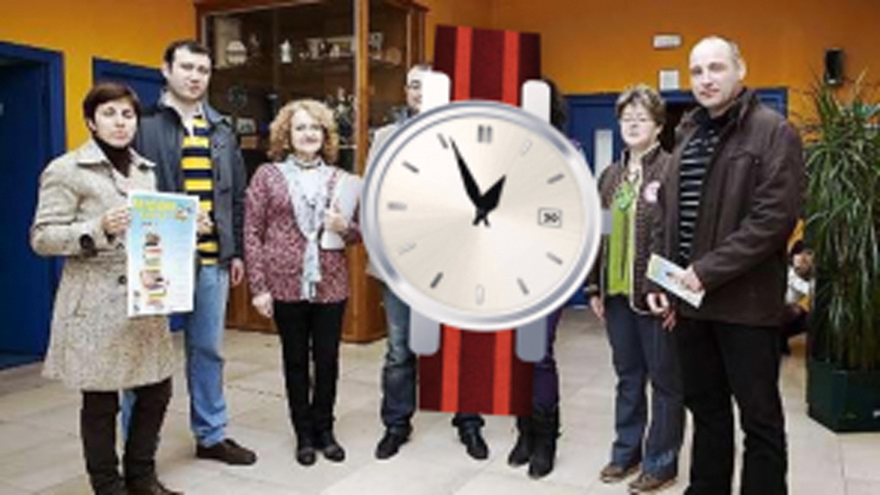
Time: 12h56
